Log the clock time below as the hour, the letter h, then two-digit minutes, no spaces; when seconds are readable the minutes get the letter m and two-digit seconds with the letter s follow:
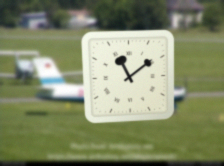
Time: 11h09
